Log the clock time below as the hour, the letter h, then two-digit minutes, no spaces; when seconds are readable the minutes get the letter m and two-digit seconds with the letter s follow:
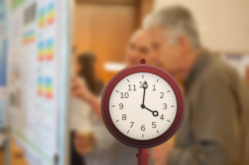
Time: 4h01
